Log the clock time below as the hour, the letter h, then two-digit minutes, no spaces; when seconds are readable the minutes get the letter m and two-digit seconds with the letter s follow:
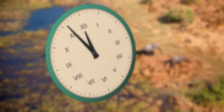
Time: 11h56
